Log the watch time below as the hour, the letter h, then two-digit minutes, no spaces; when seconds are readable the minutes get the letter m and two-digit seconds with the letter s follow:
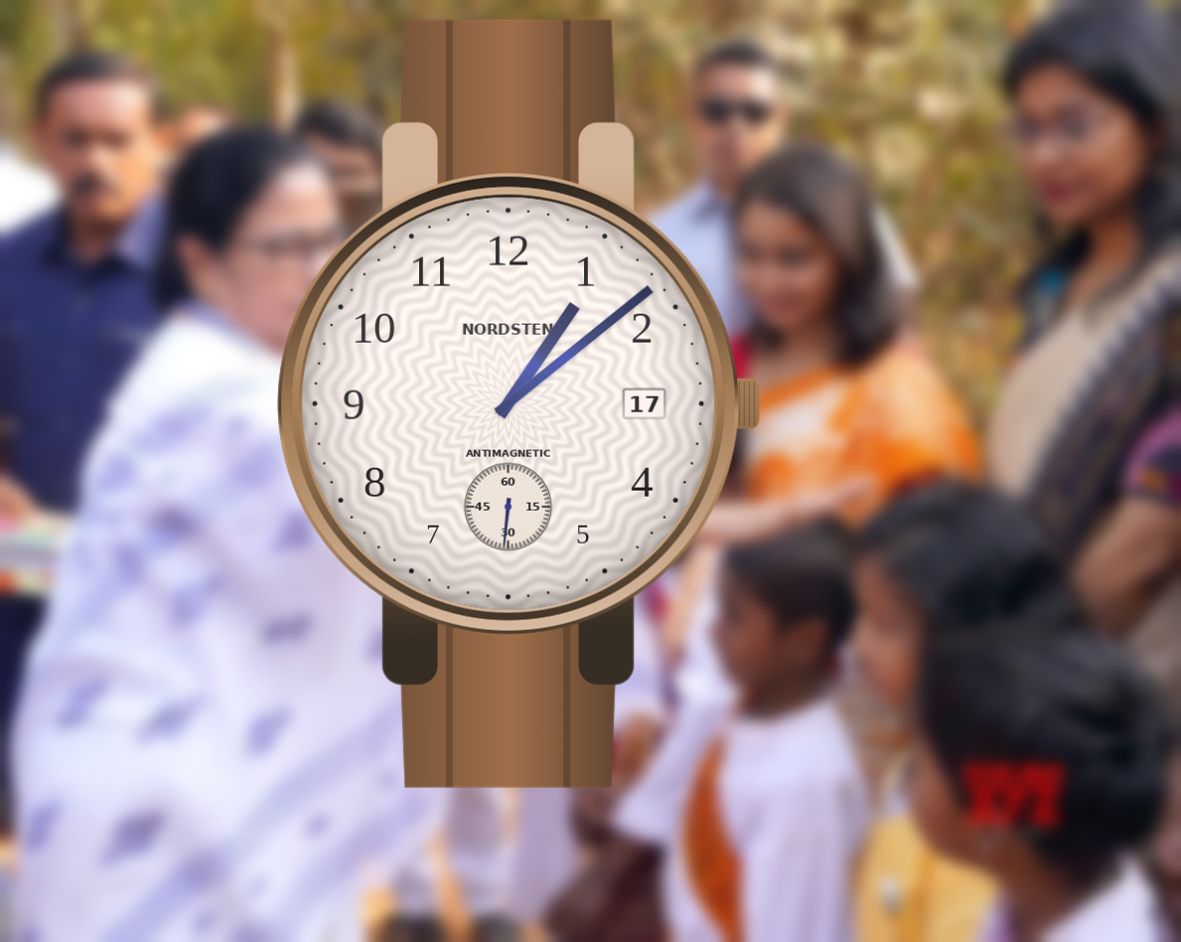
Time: 1h08m31s
